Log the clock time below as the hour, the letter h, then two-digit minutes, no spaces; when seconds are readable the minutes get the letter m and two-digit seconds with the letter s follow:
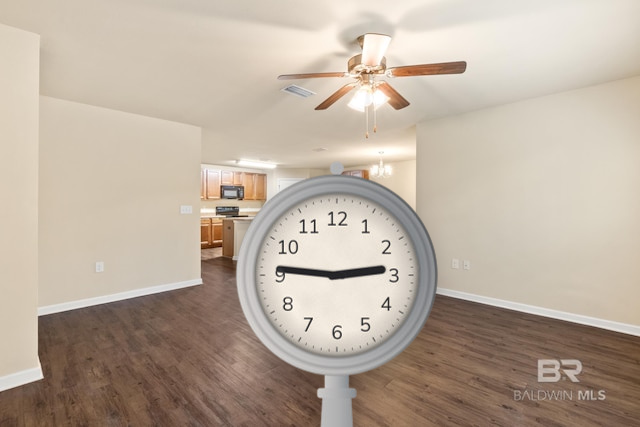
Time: 2h46
